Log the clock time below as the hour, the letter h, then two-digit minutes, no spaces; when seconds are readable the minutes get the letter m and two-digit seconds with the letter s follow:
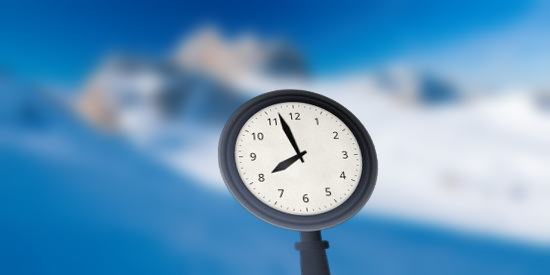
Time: 7h57
